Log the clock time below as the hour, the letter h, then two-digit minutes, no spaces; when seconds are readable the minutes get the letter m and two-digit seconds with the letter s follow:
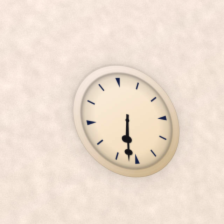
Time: 6h32
